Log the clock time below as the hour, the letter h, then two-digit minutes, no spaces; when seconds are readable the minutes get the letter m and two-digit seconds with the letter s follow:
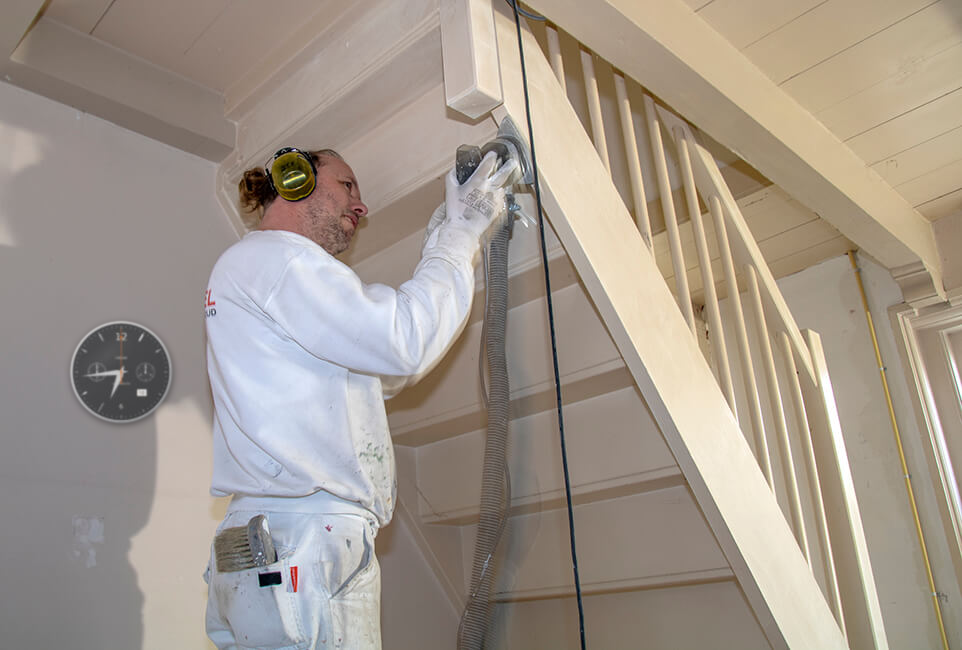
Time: 6h44
